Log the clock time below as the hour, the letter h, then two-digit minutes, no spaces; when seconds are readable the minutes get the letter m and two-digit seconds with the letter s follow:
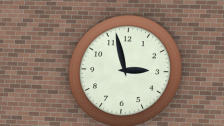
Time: 2h57
